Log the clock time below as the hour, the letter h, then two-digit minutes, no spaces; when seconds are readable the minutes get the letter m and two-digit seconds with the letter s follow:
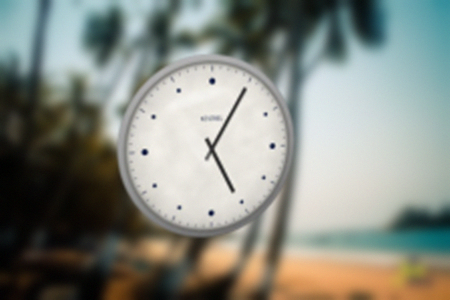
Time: 5h05
